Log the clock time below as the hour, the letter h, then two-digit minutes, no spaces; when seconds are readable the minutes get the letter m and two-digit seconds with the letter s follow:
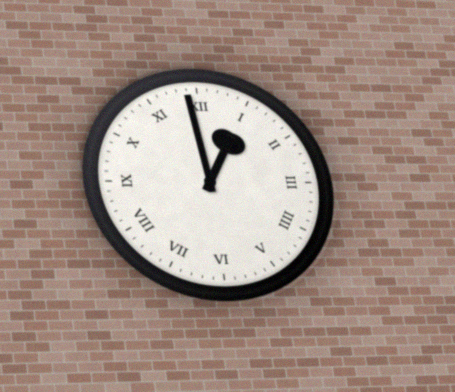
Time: 12h59
